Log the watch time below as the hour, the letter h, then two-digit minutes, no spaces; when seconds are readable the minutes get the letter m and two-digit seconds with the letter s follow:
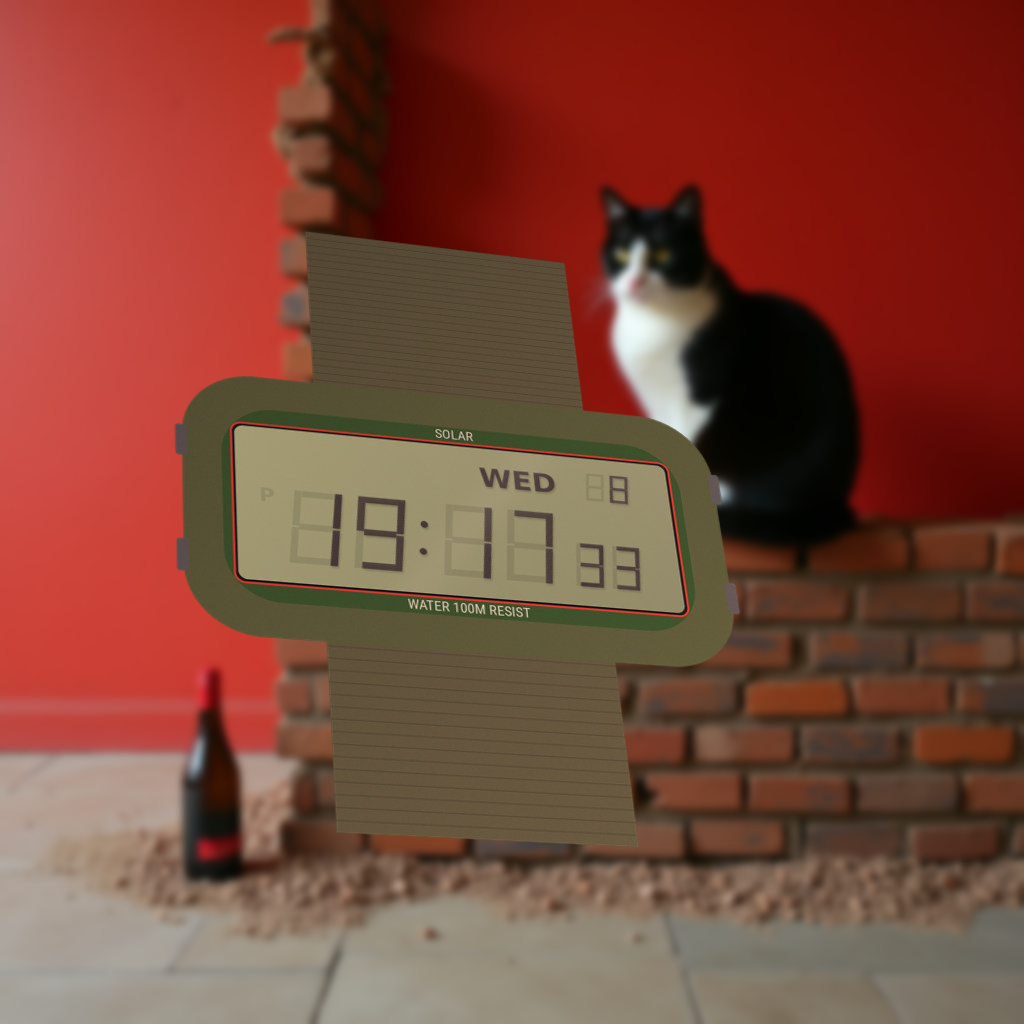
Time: 19h17m33s
